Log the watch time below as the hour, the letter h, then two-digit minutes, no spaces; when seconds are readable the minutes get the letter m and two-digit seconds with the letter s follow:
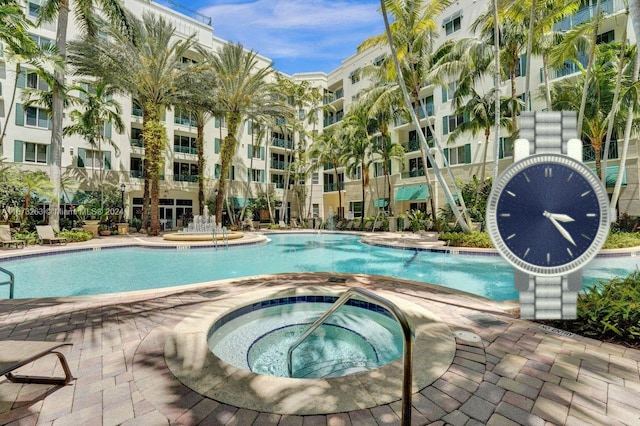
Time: 3h23
